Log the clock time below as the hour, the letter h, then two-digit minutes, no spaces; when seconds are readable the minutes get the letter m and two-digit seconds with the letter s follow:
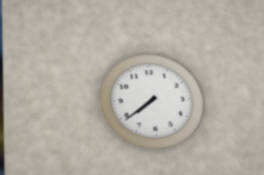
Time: 7h39
